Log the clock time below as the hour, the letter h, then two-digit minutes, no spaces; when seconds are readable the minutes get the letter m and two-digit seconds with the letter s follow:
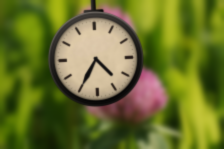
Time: 4h35
